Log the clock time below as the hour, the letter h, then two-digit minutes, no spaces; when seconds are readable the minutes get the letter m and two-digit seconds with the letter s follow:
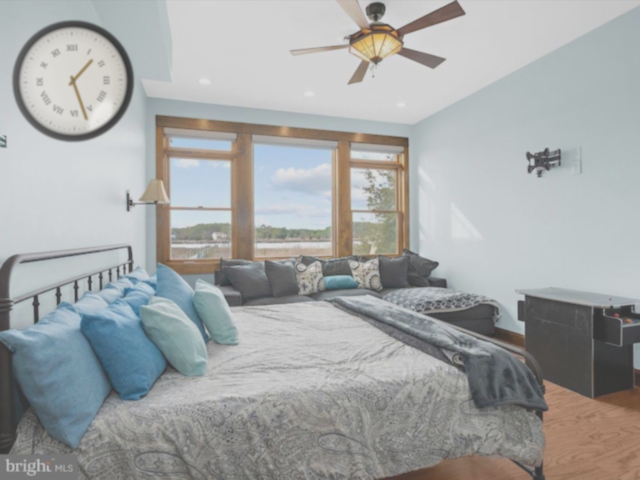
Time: 1h27
